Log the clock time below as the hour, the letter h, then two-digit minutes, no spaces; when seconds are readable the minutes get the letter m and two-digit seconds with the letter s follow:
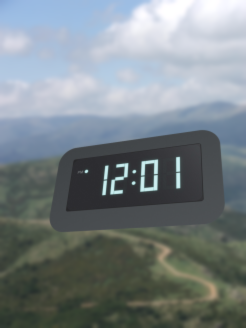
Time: 12h01
